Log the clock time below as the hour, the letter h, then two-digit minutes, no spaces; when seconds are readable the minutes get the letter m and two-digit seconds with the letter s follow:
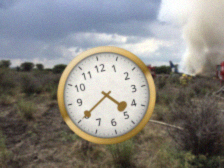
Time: 4h40
